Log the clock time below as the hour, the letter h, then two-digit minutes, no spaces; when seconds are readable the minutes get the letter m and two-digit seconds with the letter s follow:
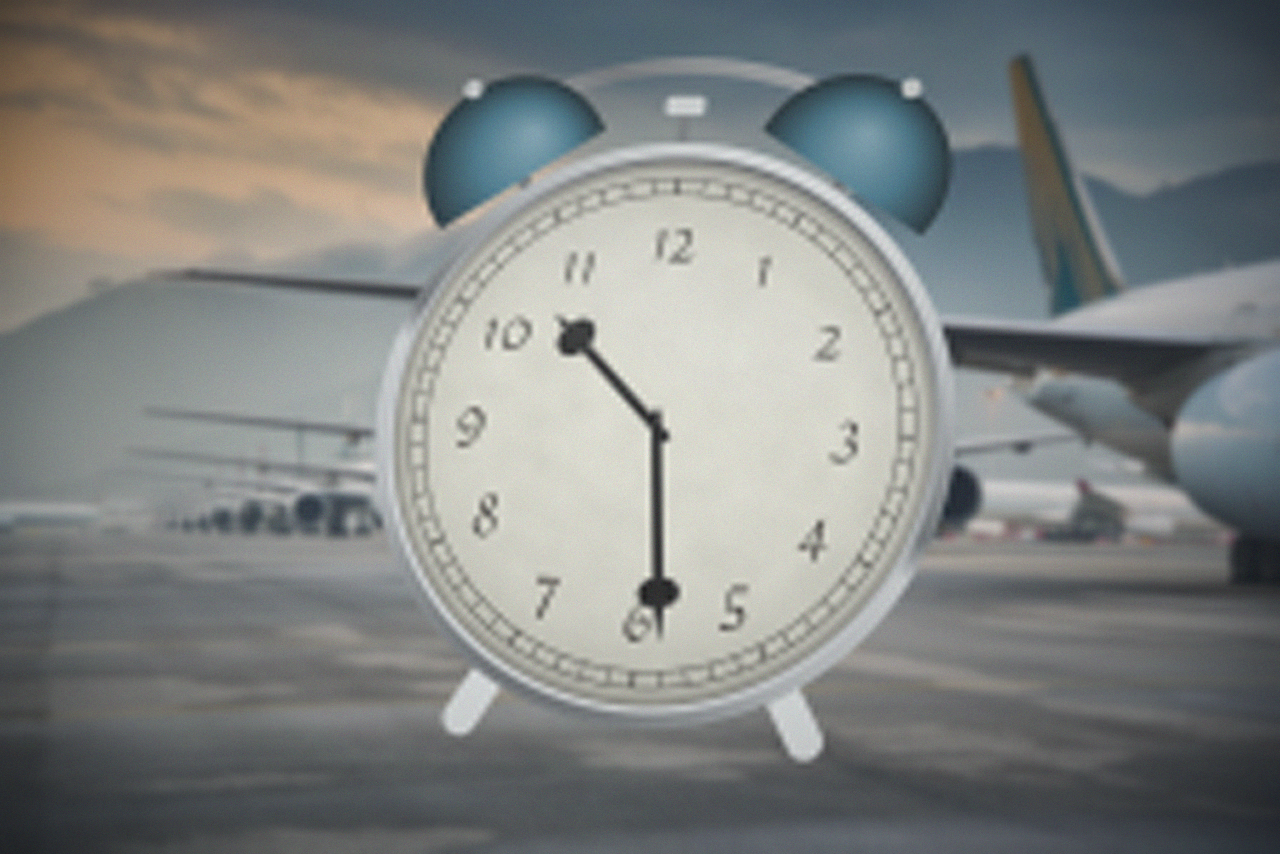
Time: 10h29
